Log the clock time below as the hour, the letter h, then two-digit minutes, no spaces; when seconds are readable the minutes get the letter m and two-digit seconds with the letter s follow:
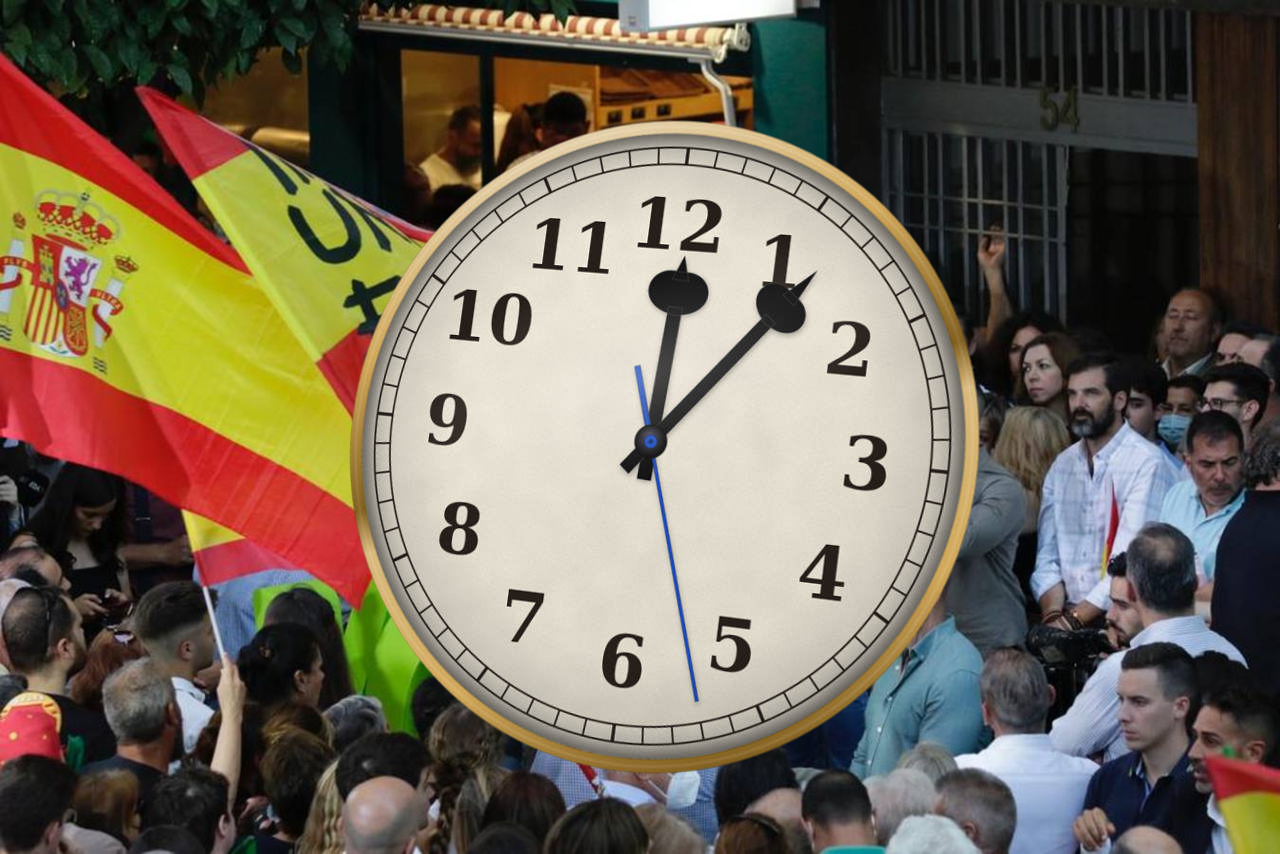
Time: 12h06m27s
